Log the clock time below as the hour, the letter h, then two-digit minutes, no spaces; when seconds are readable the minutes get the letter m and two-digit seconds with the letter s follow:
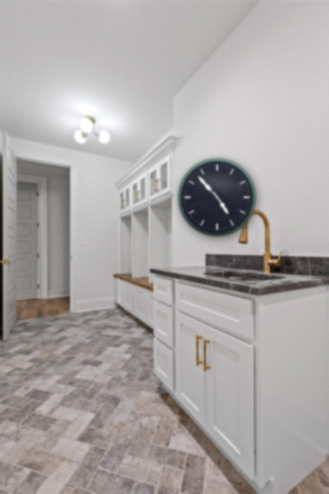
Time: 4h53
